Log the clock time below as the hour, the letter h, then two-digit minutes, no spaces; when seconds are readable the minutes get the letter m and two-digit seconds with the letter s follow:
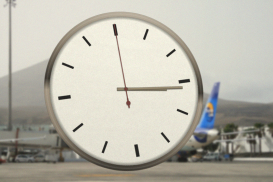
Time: 3h16m00s
